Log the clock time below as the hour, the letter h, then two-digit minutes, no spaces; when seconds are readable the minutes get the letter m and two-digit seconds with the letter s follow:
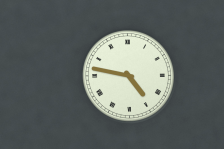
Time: 4h47
